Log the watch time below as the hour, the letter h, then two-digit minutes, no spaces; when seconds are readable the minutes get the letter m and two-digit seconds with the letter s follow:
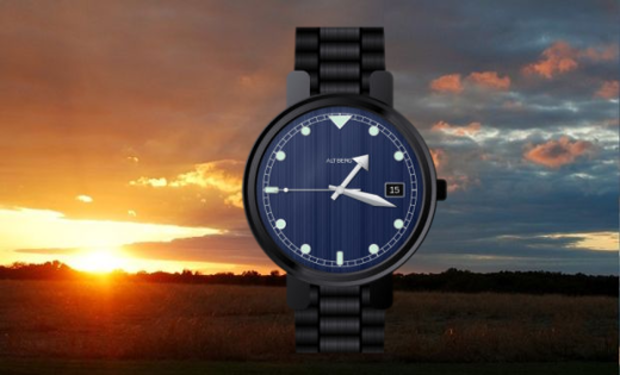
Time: 1h17m45s
